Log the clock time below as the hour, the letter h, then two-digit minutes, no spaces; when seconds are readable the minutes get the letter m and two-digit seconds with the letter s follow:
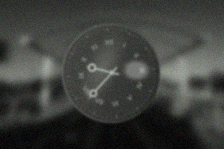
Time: 9h38
